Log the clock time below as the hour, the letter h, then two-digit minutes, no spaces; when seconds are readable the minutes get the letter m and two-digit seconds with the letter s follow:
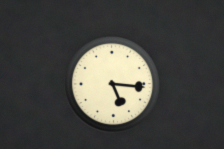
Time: 5h16
